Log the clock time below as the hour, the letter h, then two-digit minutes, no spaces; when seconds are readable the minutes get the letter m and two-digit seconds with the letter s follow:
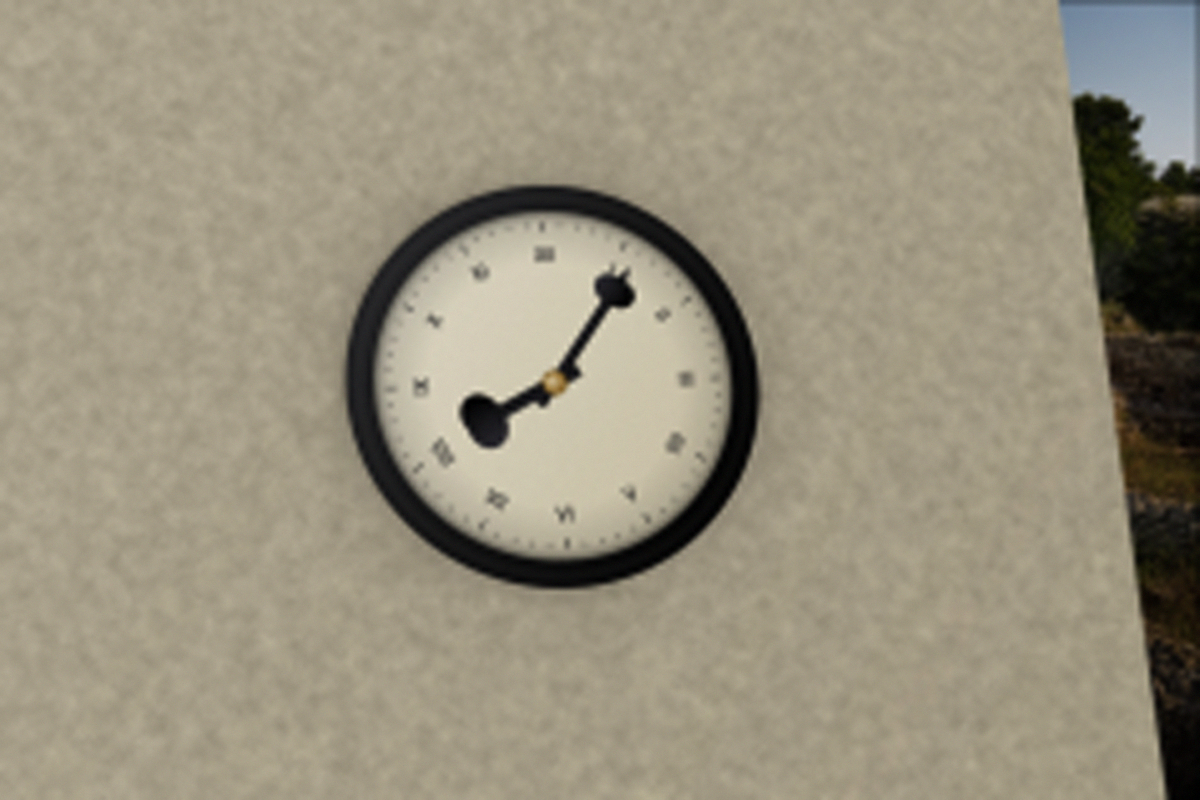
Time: 8h06
